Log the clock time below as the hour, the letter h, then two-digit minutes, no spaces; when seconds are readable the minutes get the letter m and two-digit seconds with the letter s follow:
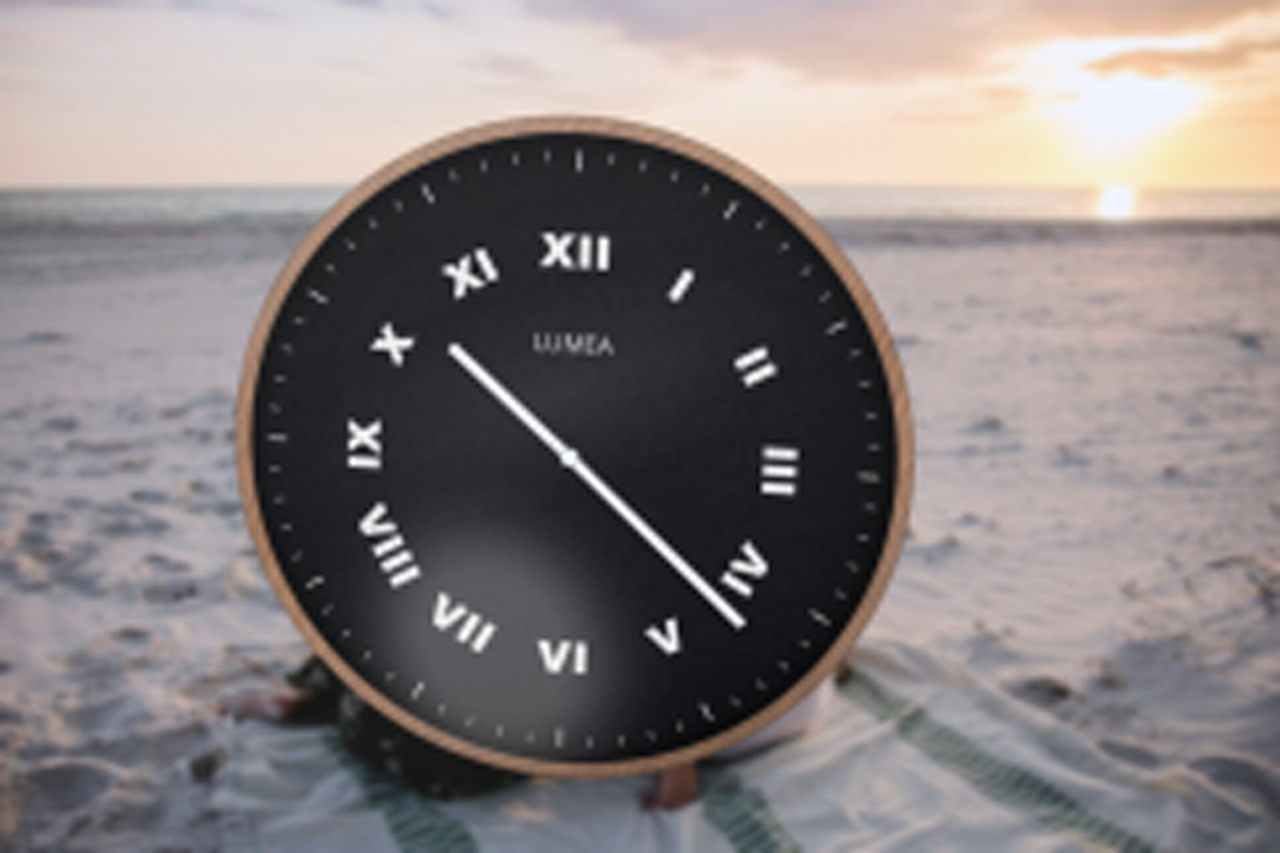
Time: 10h22
